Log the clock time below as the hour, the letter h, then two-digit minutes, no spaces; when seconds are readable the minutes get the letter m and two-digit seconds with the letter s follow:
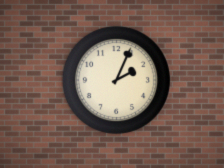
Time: 2h04
